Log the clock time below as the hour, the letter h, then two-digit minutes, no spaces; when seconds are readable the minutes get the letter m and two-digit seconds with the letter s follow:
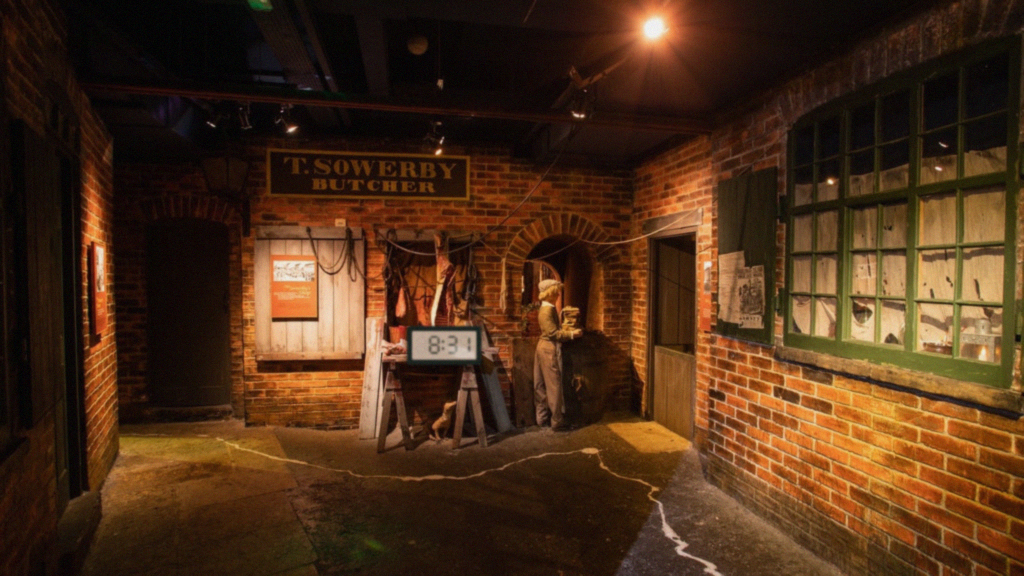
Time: 8h31
